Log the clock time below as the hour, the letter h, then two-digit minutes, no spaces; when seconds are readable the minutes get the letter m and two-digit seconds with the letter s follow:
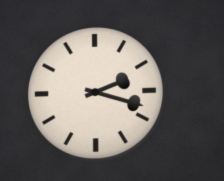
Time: 2h18
